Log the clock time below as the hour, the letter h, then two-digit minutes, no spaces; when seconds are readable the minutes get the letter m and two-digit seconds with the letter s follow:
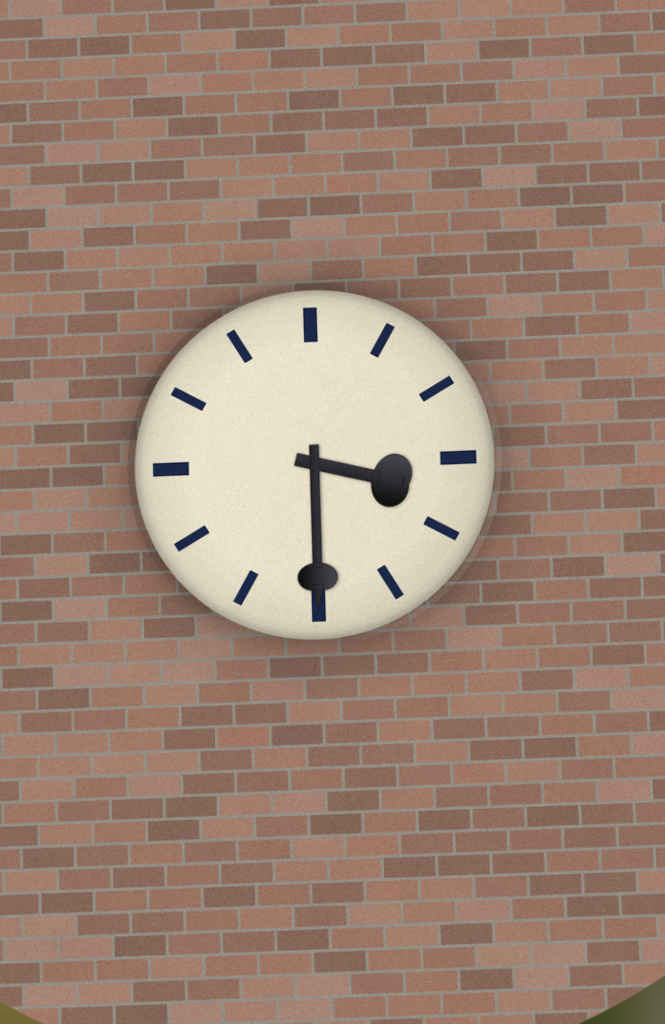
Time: 3h30
